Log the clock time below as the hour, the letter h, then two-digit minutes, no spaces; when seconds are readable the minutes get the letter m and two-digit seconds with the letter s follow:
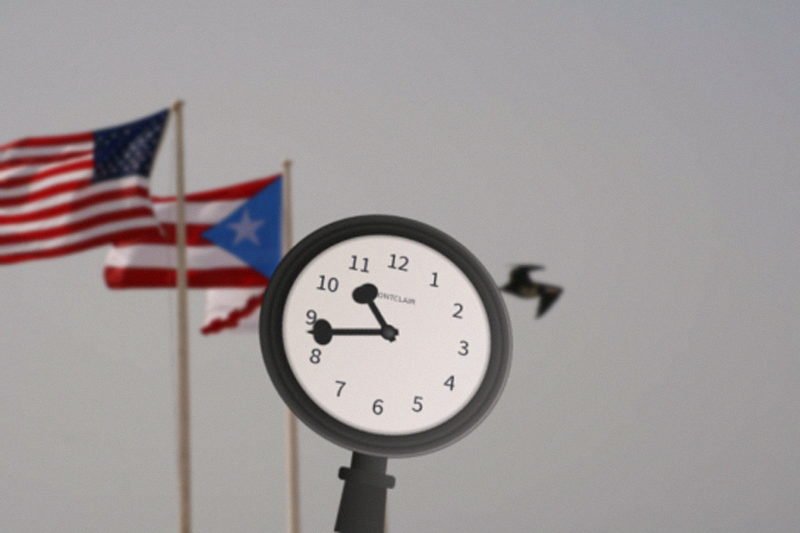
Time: 10h43
